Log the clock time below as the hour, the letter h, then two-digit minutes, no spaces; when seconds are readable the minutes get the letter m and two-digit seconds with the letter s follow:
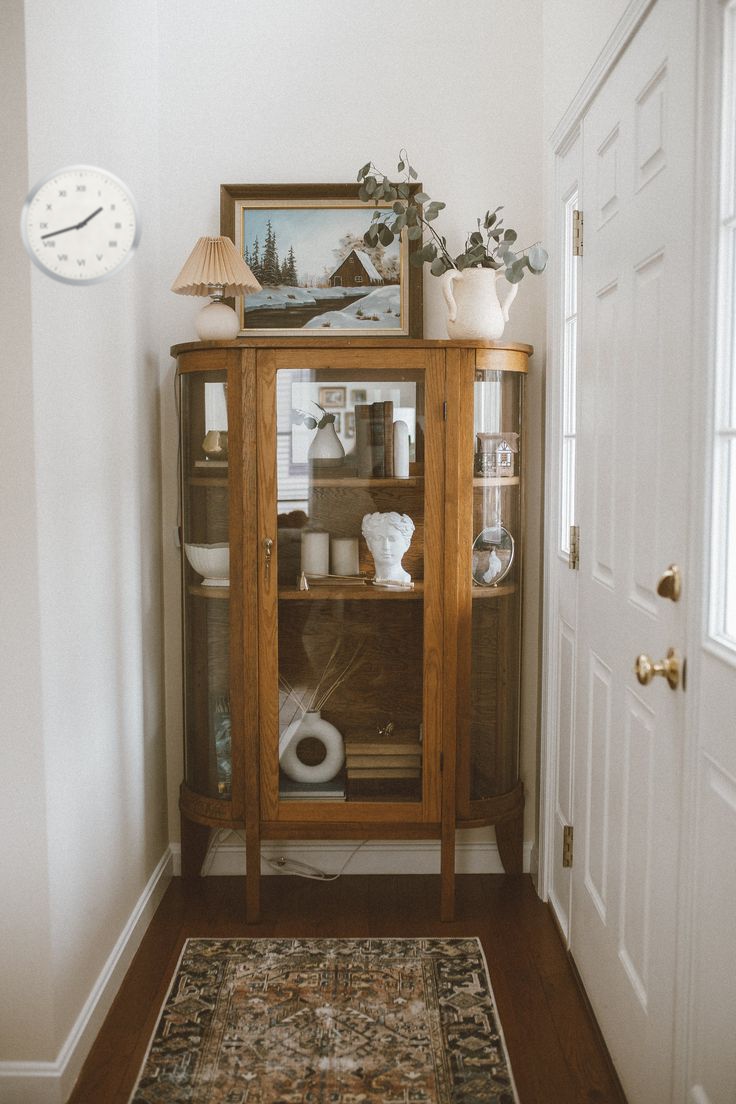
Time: 1h42
